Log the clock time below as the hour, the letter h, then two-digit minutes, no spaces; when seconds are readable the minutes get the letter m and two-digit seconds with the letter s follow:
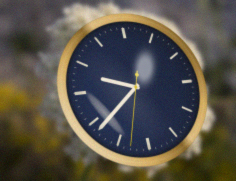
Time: 9h38m33s
